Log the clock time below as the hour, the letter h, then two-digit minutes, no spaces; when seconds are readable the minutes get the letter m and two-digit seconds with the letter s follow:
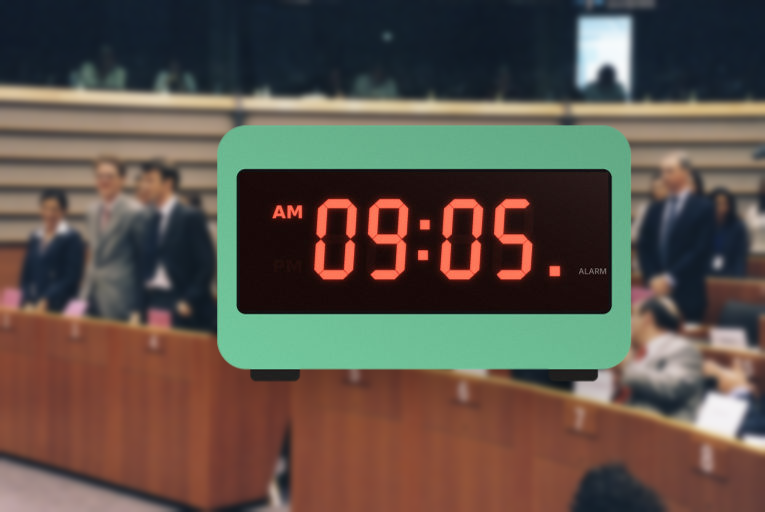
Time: 9h05
